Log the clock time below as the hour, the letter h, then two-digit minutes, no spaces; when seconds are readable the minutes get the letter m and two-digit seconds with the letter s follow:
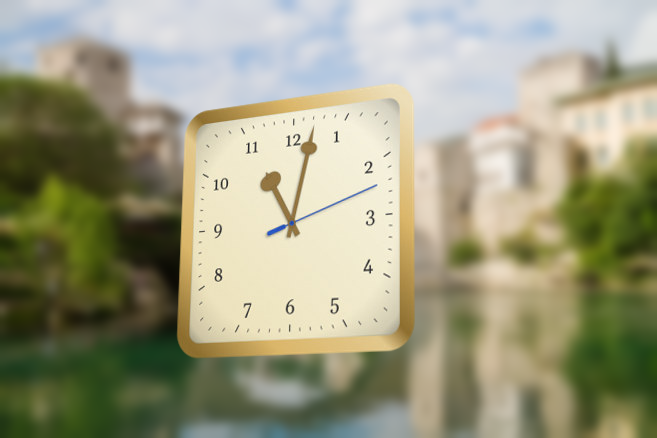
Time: 11h02m12s
